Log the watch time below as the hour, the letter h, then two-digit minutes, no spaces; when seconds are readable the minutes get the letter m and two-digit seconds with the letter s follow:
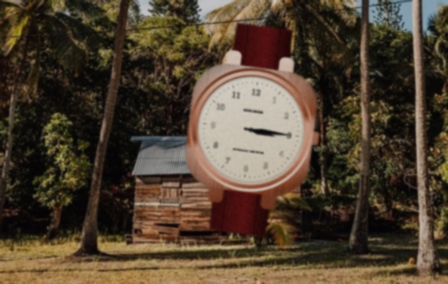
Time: 3h15
